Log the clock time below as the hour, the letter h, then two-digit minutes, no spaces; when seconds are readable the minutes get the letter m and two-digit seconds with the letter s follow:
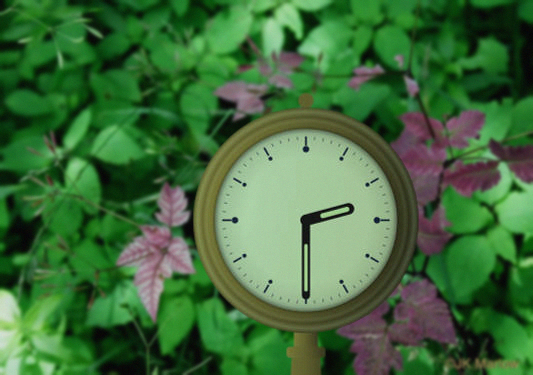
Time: 2h30
